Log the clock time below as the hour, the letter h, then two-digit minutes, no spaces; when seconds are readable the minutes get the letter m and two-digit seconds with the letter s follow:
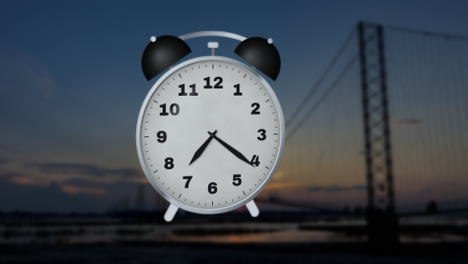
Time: 7h21
